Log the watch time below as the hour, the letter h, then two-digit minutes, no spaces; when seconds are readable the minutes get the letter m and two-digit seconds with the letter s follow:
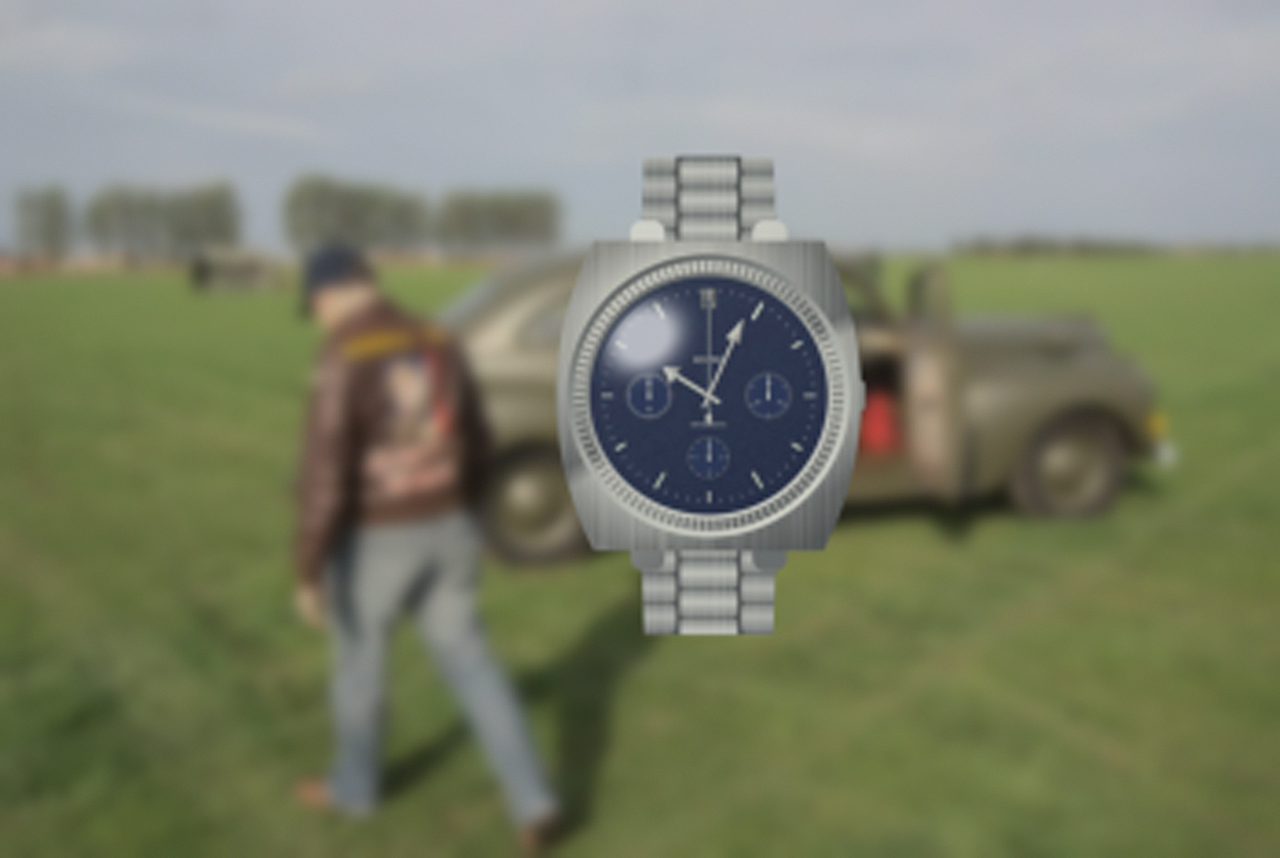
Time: 10h04
